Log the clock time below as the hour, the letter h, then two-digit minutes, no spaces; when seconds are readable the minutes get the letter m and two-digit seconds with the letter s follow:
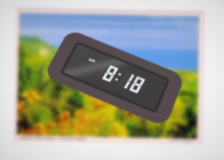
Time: 8h18
